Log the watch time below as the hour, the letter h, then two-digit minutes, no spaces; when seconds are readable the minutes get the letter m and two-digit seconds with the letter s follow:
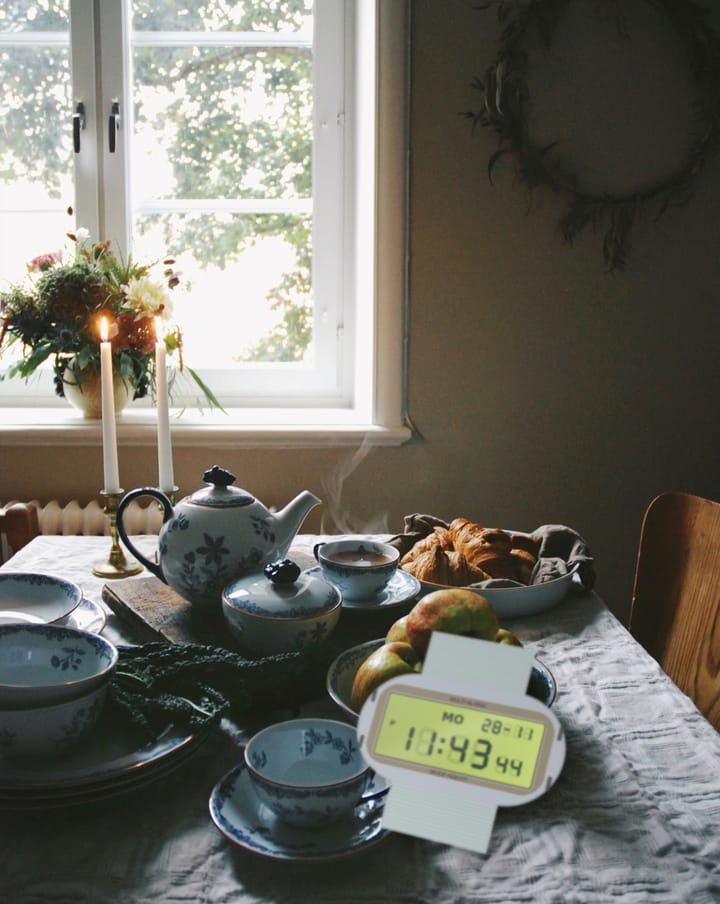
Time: 11h43m44s
